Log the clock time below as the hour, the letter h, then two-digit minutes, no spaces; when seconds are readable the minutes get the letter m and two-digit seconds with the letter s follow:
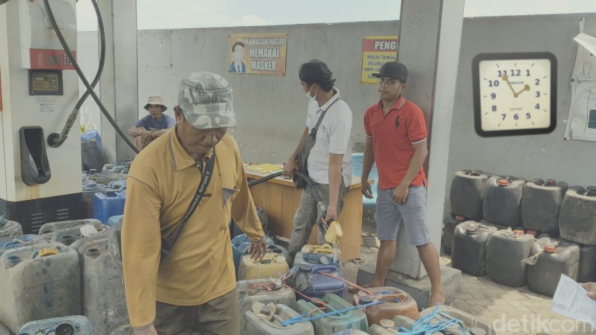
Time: 1h55
